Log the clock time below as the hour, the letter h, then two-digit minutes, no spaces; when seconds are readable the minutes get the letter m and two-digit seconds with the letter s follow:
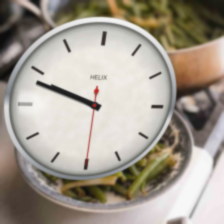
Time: 9h48m30s
